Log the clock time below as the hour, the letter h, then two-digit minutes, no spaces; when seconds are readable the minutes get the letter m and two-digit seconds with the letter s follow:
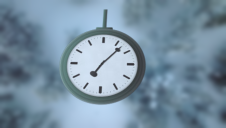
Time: 7h07
